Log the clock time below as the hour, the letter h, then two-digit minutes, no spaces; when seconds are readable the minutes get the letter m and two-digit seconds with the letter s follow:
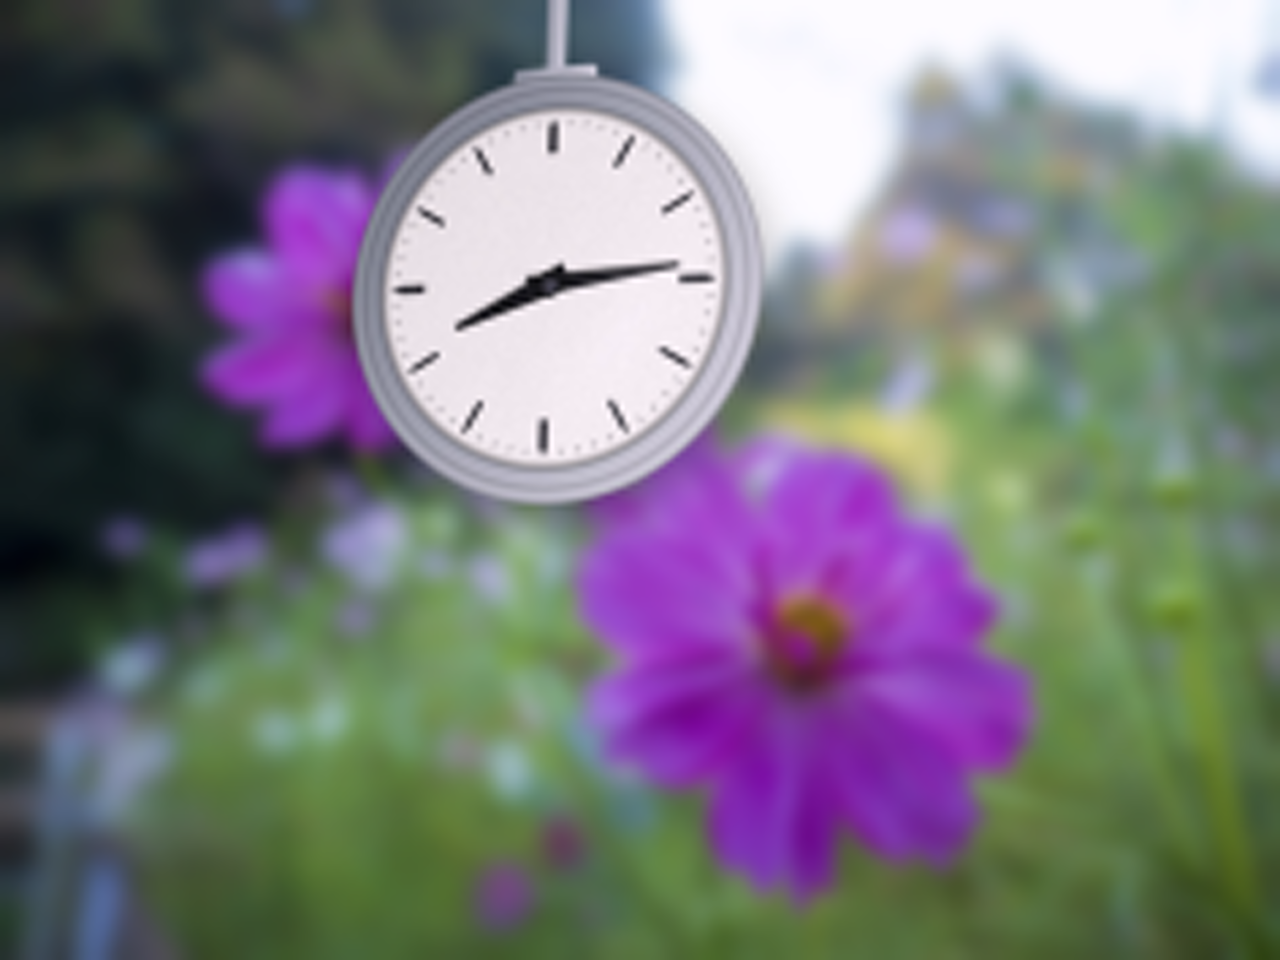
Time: 8h14
